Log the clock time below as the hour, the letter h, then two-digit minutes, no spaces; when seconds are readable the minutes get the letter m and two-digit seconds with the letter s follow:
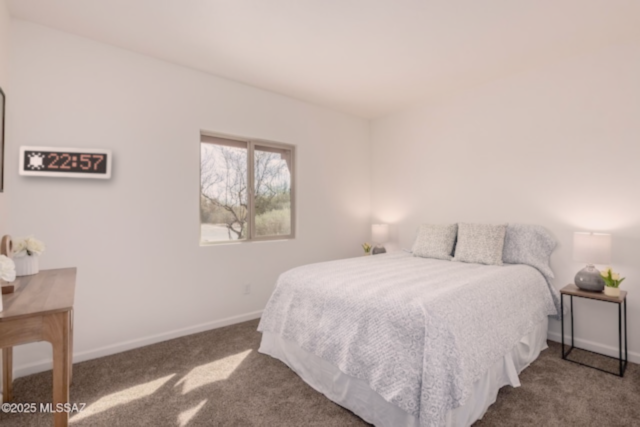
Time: 22h57
